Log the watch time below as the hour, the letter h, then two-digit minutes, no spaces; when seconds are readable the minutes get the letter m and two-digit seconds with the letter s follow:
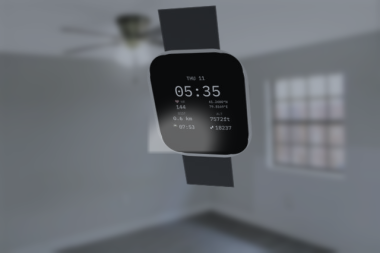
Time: 5h35
